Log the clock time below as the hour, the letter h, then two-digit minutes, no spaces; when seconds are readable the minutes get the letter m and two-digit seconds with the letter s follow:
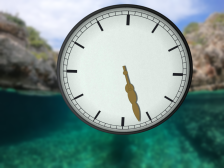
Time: 5h27
